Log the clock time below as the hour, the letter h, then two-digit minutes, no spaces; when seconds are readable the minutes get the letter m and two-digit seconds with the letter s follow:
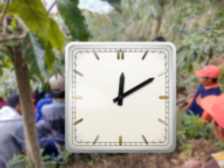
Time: 12h10
